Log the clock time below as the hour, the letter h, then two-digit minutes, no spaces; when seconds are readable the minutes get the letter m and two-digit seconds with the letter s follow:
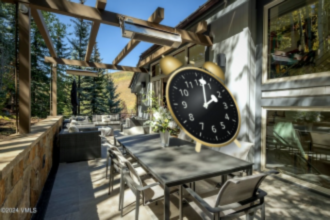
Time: 2h02
